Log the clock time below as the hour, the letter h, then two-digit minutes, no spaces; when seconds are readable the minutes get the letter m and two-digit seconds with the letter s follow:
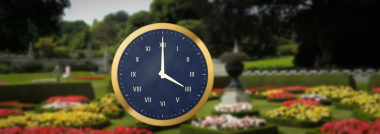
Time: 4h00
